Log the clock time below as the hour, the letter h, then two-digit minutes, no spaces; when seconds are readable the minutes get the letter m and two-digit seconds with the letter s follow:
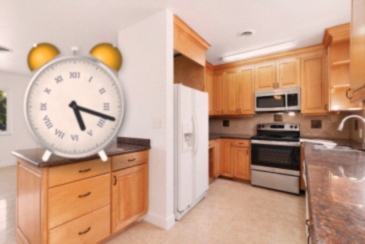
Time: 5h18
